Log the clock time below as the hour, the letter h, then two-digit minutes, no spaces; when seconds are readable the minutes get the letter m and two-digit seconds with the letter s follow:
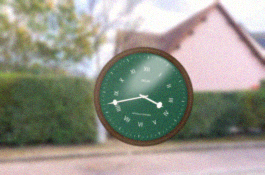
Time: 3h42
